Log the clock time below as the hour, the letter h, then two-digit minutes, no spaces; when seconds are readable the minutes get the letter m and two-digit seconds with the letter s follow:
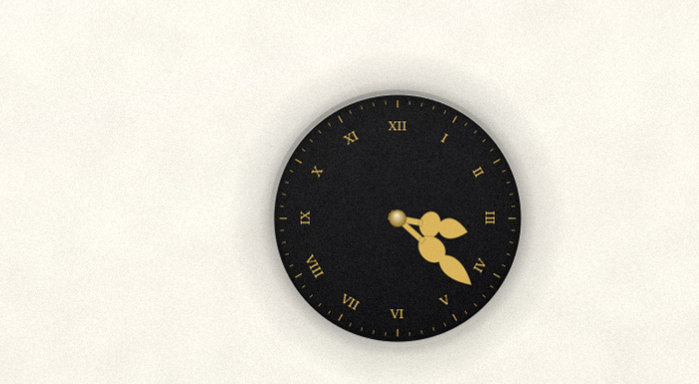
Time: 3h22
